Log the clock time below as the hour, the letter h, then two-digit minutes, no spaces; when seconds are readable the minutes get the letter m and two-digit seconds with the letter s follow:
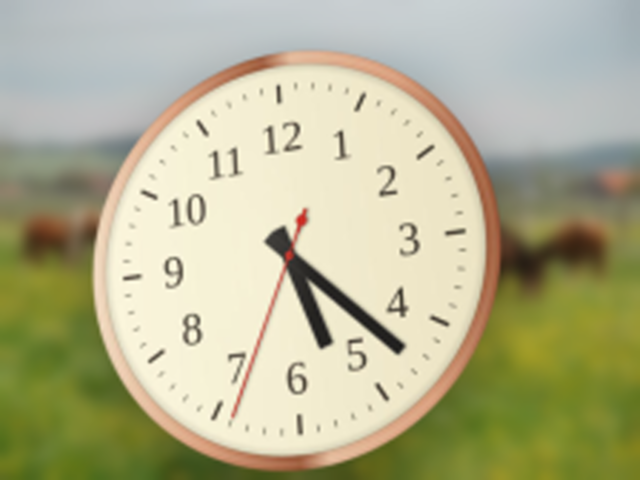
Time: 5h22m34s
